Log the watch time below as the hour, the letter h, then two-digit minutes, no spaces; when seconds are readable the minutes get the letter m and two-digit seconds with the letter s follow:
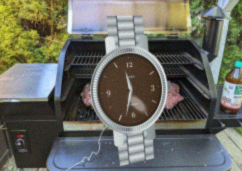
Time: 11h33
